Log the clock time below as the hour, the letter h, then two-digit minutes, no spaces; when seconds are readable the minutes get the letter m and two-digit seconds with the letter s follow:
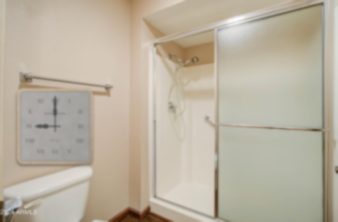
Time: 9h00
